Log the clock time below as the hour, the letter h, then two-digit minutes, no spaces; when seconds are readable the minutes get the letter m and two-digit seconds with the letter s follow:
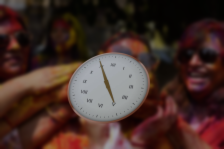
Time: 4h55
